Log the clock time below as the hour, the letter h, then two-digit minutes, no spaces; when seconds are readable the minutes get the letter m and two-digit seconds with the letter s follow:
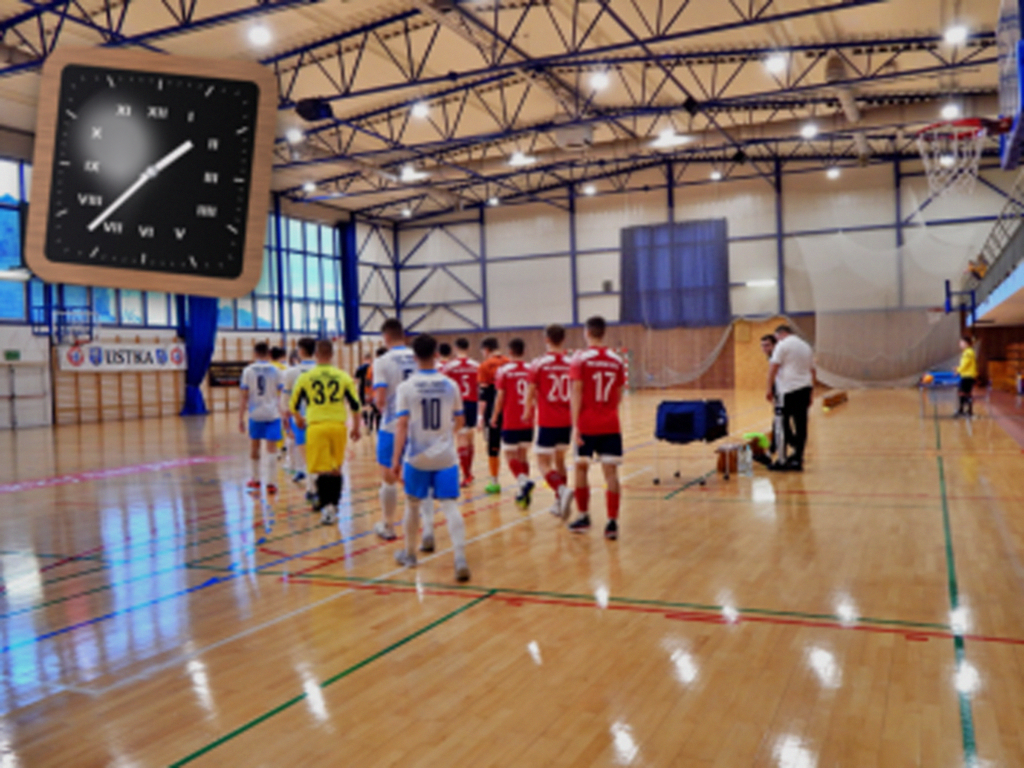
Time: 1h37
